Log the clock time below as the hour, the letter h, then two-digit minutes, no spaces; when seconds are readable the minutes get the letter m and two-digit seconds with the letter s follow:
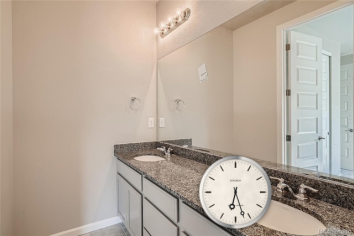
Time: 6h27
